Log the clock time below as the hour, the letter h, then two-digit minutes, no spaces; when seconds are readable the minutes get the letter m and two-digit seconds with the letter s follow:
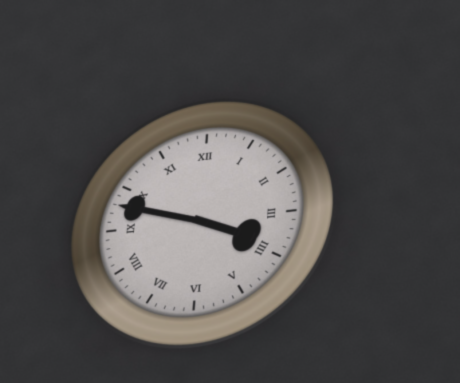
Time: 3h48
